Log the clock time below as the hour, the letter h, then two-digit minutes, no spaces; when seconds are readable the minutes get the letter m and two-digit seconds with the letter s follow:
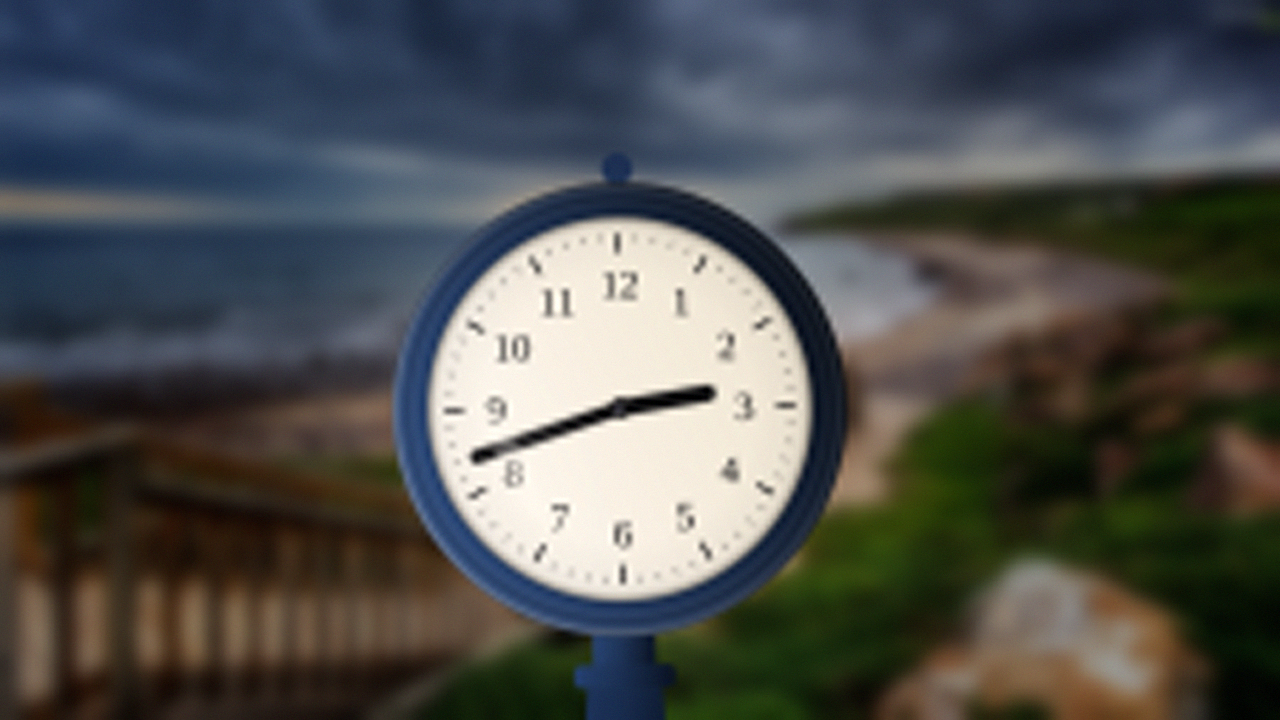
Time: 2h42
